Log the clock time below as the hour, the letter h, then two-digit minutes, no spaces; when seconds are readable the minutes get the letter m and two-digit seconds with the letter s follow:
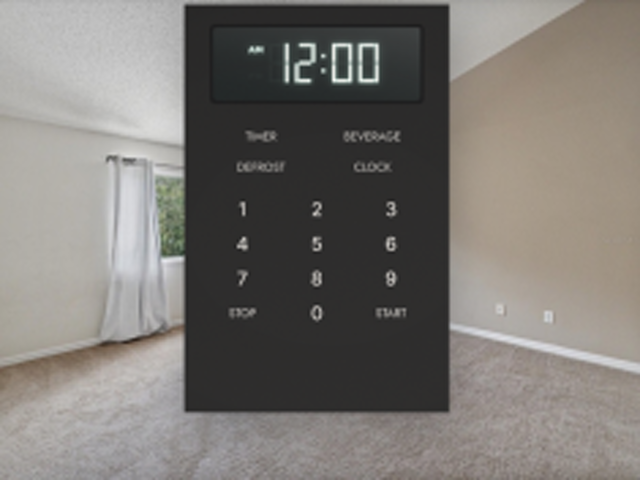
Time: 12h00
